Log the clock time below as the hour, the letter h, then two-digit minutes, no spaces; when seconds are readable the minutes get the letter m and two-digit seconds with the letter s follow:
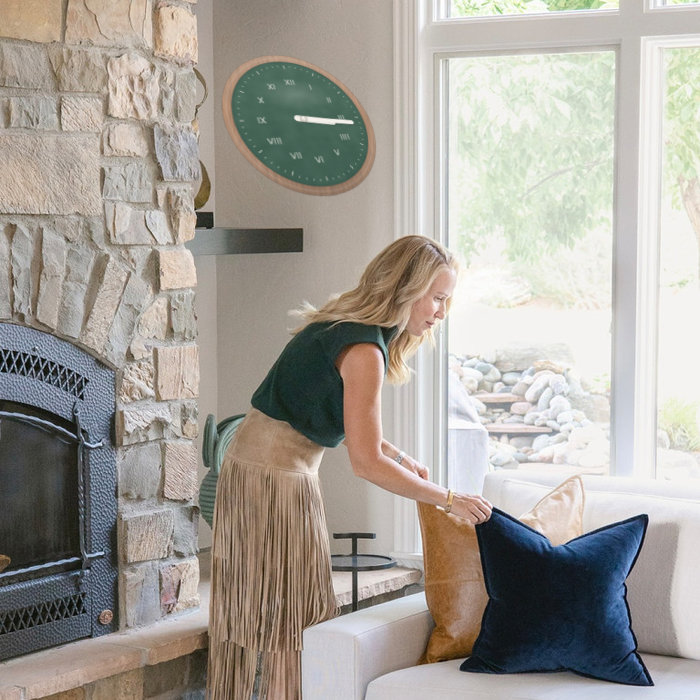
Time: 3h16
